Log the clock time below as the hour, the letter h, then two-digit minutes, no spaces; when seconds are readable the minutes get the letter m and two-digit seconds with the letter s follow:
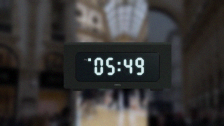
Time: 5h49
